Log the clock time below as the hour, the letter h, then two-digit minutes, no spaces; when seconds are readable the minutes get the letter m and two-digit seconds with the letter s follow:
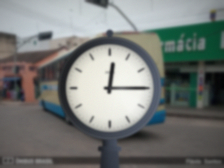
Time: 12h15
